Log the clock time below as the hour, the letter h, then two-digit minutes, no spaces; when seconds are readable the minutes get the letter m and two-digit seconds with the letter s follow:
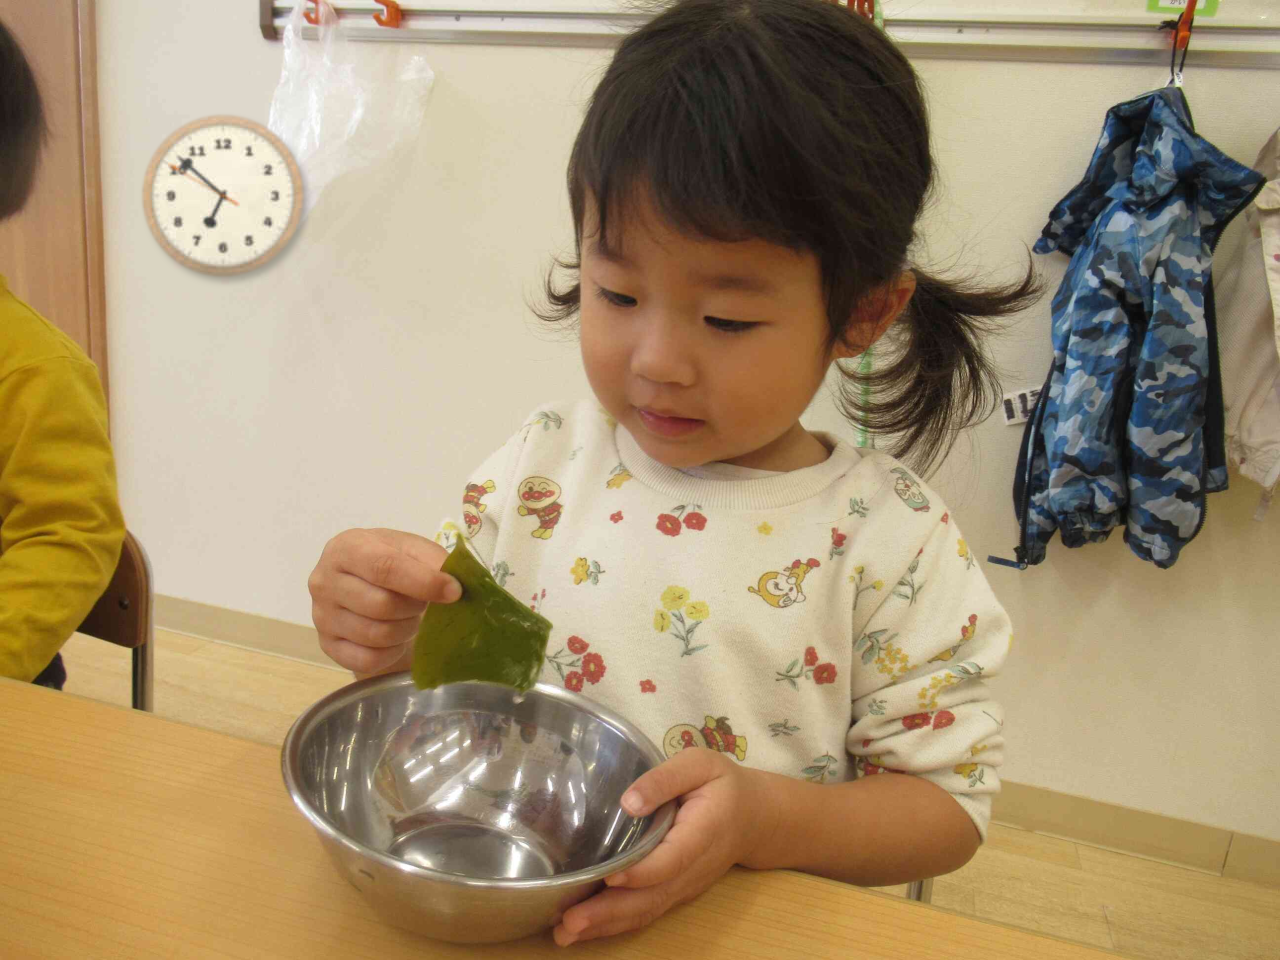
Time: 6h51m50s
